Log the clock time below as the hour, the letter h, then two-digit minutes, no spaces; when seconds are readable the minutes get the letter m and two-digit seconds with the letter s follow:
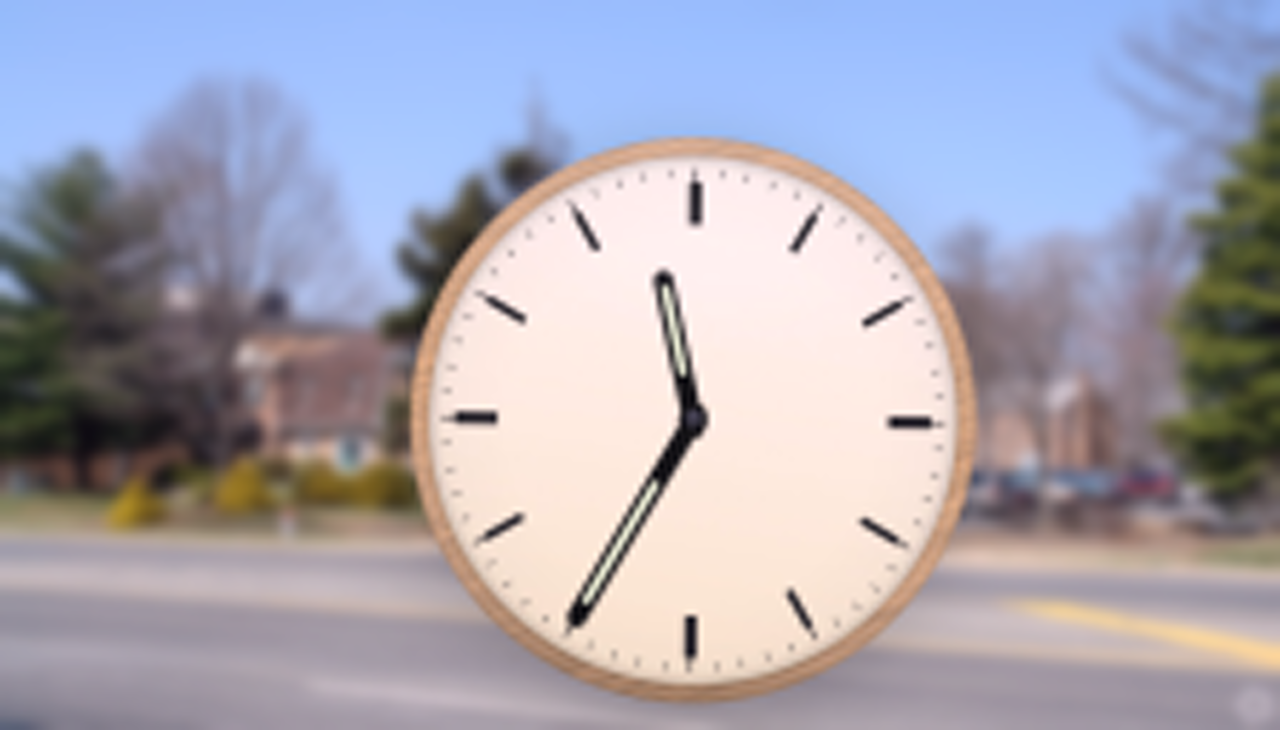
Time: 11h35
